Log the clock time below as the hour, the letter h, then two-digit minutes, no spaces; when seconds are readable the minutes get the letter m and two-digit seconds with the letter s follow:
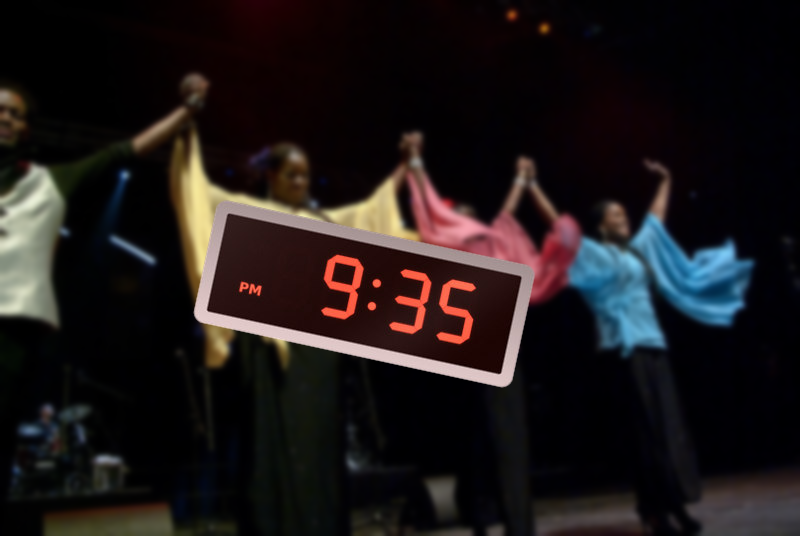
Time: 9h35
